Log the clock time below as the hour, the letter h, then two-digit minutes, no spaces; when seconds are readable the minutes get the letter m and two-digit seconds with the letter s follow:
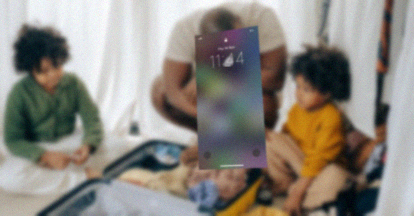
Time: 11h44
